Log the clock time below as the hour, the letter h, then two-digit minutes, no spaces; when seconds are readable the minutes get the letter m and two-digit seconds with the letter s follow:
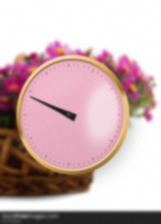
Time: 9h49
